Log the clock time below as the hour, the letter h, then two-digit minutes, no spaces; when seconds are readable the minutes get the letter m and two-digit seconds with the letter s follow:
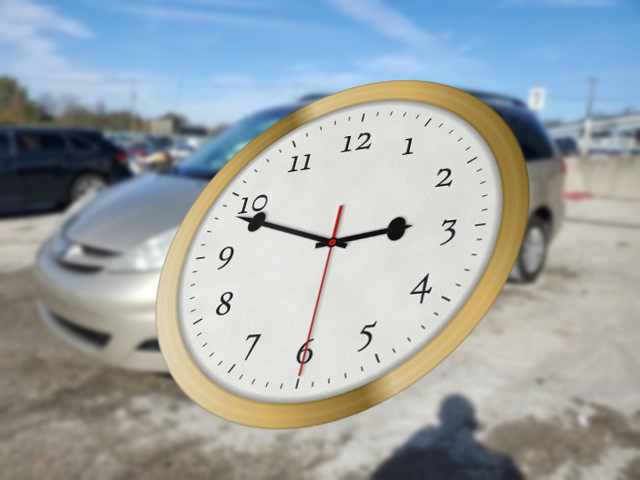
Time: 2h48m30s
